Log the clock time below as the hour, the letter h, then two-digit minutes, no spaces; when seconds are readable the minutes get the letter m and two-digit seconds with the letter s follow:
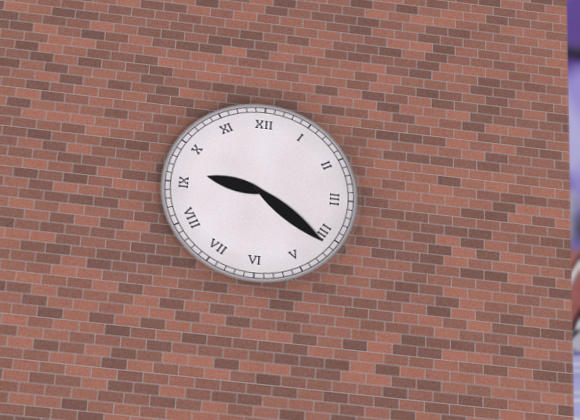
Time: 9h21
